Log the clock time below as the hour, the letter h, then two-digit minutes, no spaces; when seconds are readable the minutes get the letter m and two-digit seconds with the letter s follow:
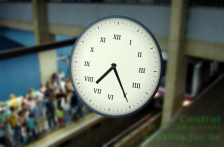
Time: 7h25
